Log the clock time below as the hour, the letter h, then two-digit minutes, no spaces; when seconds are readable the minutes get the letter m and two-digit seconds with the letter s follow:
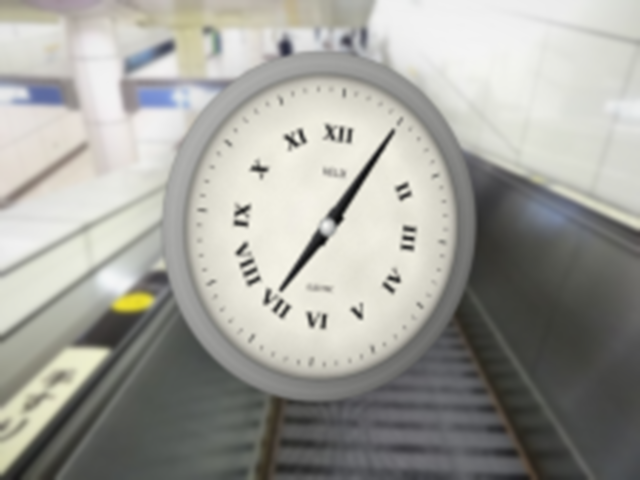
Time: 7h05
